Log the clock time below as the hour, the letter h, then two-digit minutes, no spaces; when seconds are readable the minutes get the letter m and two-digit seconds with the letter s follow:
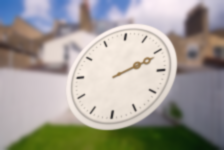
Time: 2h11
